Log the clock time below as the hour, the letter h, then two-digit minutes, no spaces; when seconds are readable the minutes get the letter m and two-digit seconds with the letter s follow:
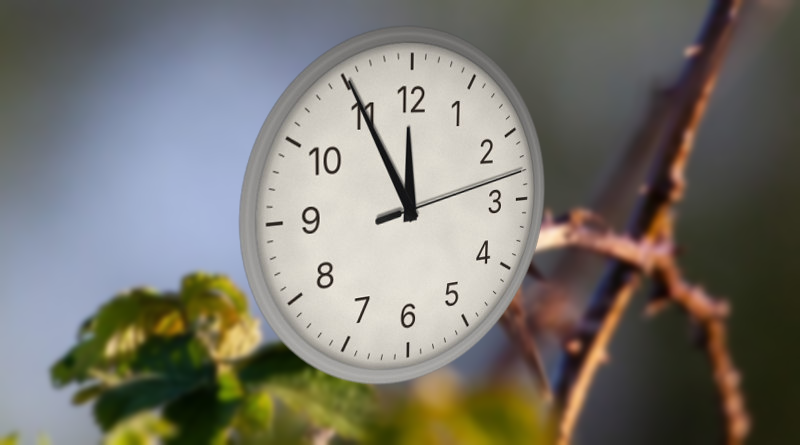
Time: 11h55m13s
